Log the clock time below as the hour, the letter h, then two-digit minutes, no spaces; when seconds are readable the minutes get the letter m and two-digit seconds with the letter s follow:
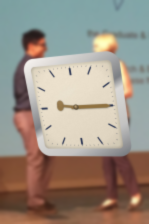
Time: 9h15
